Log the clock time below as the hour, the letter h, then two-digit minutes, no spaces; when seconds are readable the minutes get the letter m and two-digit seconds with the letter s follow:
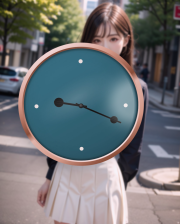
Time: 9h19
